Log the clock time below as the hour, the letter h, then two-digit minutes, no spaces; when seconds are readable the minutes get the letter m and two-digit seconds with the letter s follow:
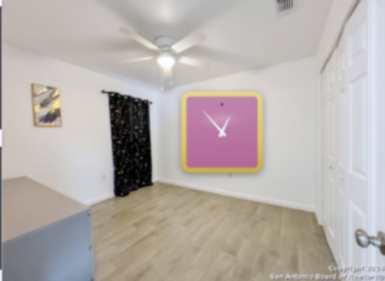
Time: 12h53
